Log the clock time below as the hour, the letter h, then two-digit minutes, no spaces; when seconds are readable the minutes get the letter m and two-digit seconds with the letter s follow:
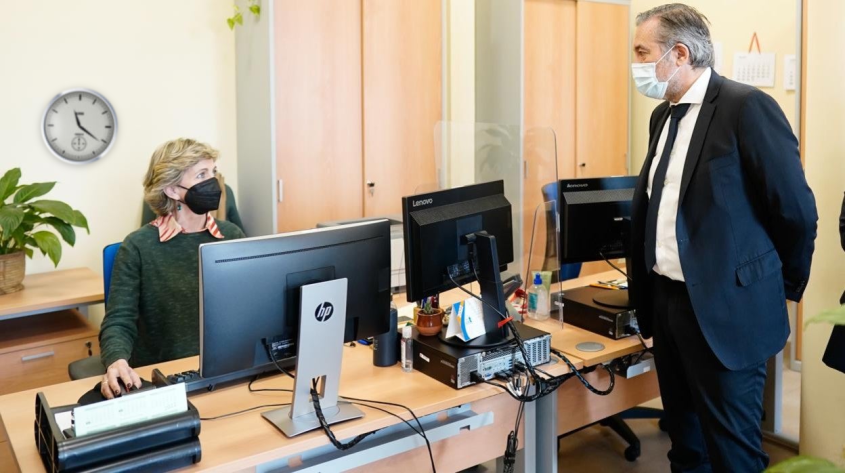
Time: 11h21
